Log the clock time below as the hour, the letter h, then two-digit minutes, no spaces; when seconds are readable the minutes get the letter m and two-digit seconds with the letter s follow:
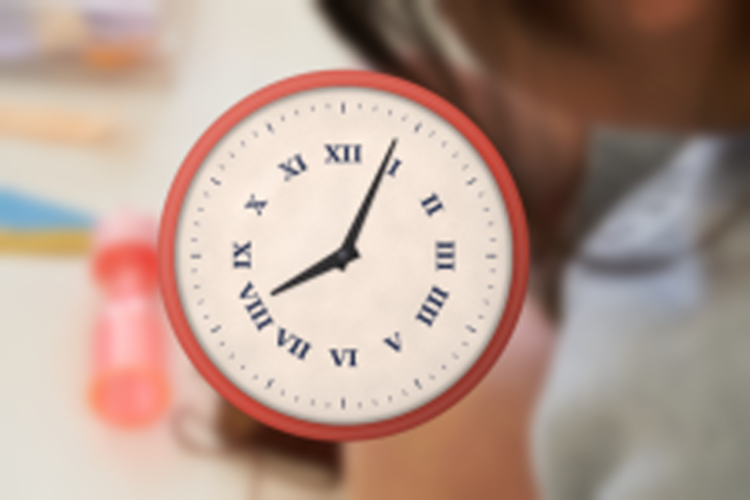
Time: 8h04
